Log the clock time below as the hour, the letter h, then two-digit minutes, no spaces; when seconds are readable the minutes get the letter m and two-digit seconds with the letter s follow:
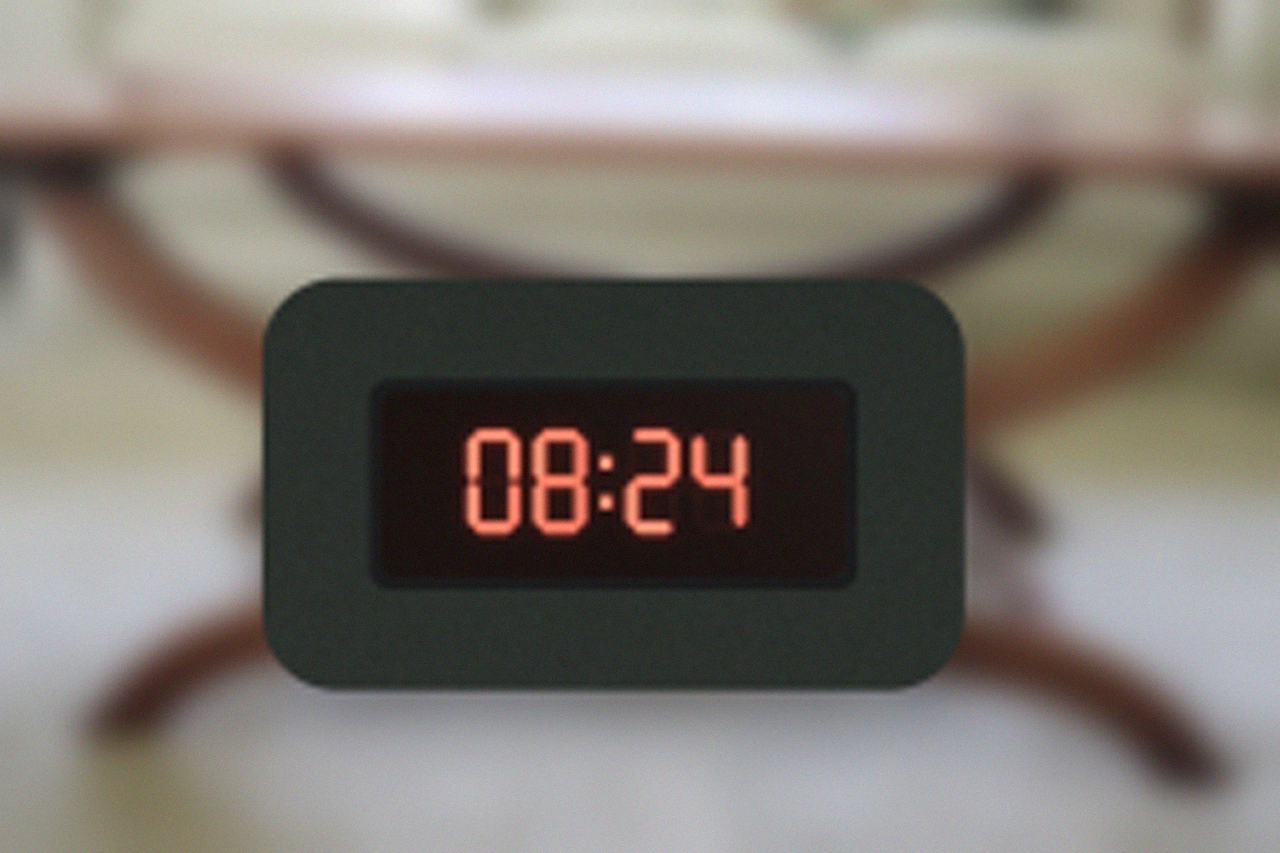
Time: 8h24
